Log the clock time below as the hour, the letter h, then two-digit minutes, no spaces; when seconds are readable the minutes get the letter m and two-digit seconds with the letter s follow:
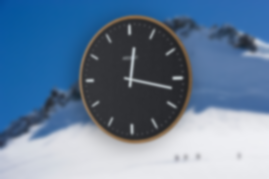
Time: 12h17
